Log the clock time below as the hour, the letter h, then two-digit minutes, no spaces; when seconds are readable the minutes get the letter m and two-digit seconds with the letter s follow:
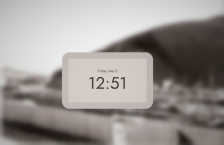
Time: 12h51
